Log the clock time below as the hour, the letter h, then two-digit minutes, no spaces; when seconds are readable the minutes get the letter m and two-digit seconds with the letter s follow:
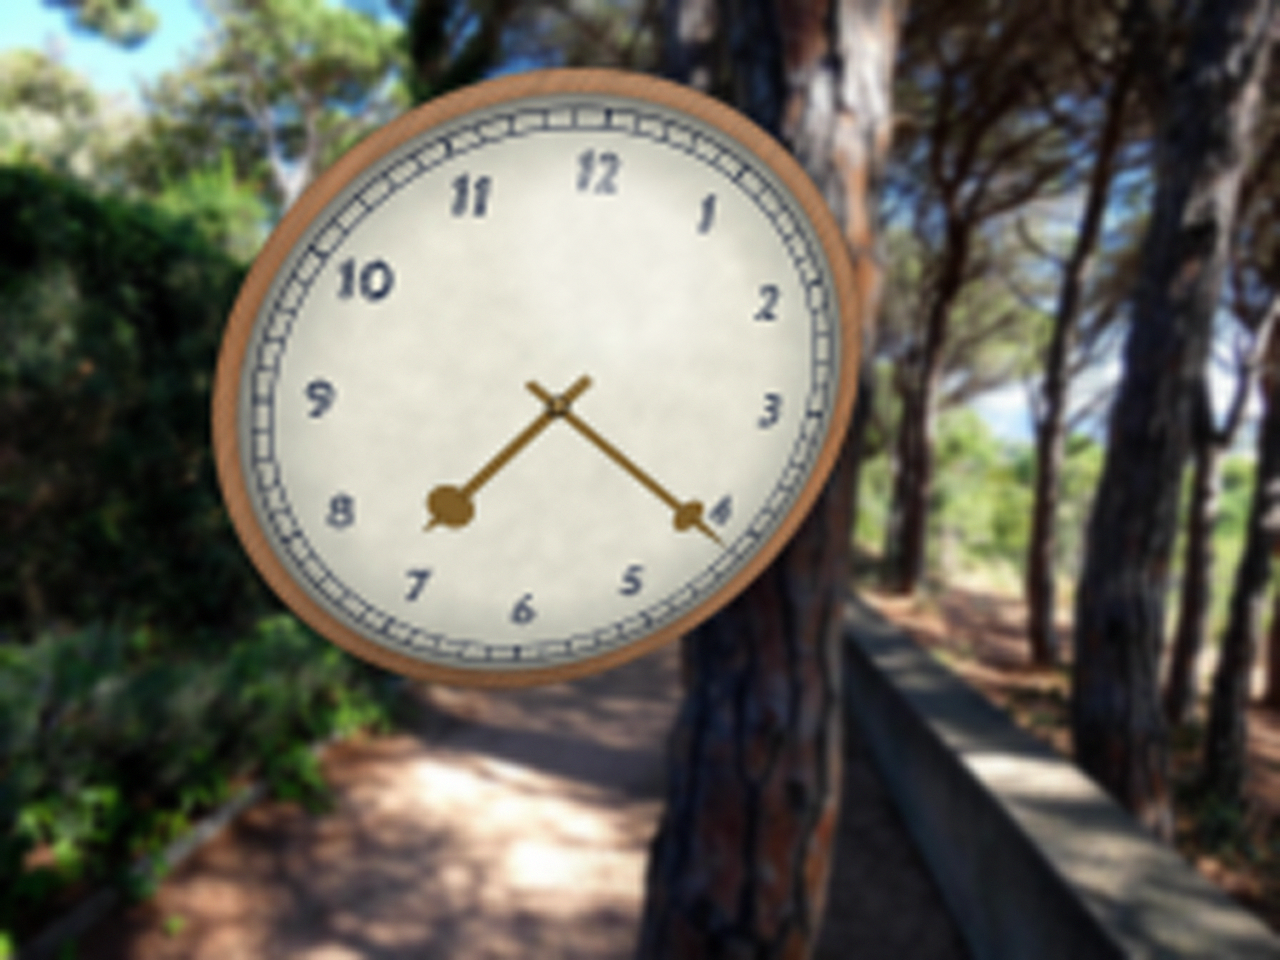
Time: 7h21
